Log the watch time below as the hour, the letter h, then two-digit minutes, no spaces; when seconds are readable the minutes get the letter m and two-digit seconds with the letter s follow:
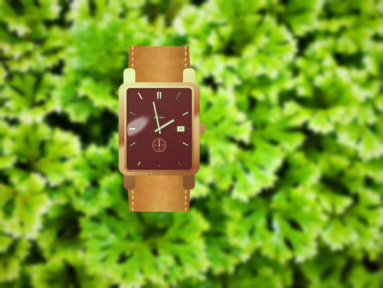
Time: 1h58
